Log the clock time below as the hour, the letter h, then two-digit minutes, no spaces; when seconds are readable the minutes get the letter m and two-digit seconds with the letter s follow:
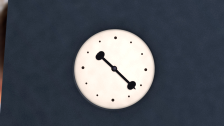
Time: 10h22
